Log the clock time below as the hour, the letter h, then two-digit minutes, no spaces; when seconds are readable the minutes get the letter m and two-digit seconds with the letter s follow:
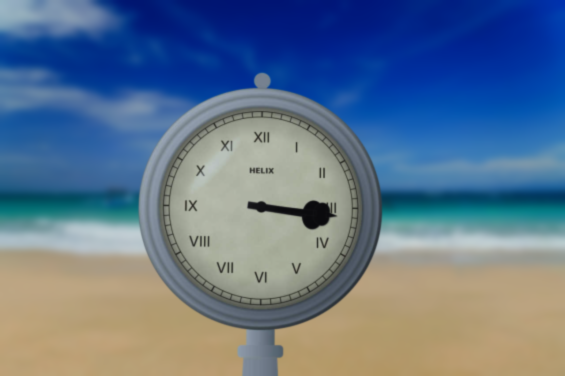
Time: 3h16
